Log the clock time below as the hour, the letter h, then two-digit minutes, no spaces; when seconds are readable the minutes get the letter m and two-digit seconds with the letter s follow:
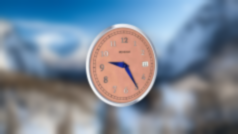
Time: 9h25
